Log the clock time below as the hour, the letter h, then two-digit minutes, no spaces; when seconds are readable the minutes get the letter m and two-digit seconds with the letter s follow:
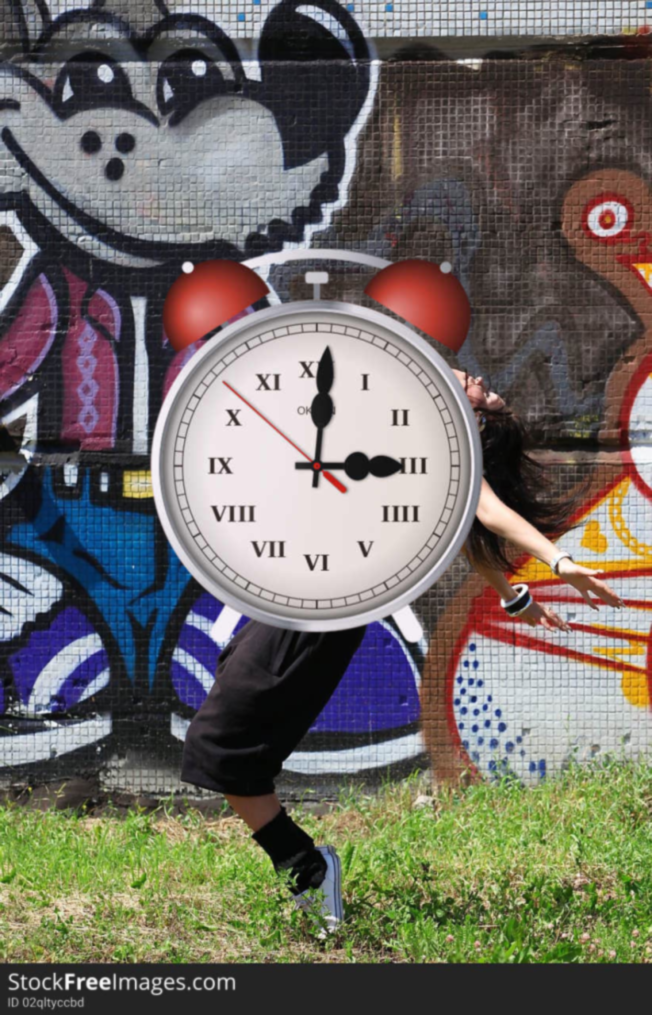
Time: 3h00m52s
